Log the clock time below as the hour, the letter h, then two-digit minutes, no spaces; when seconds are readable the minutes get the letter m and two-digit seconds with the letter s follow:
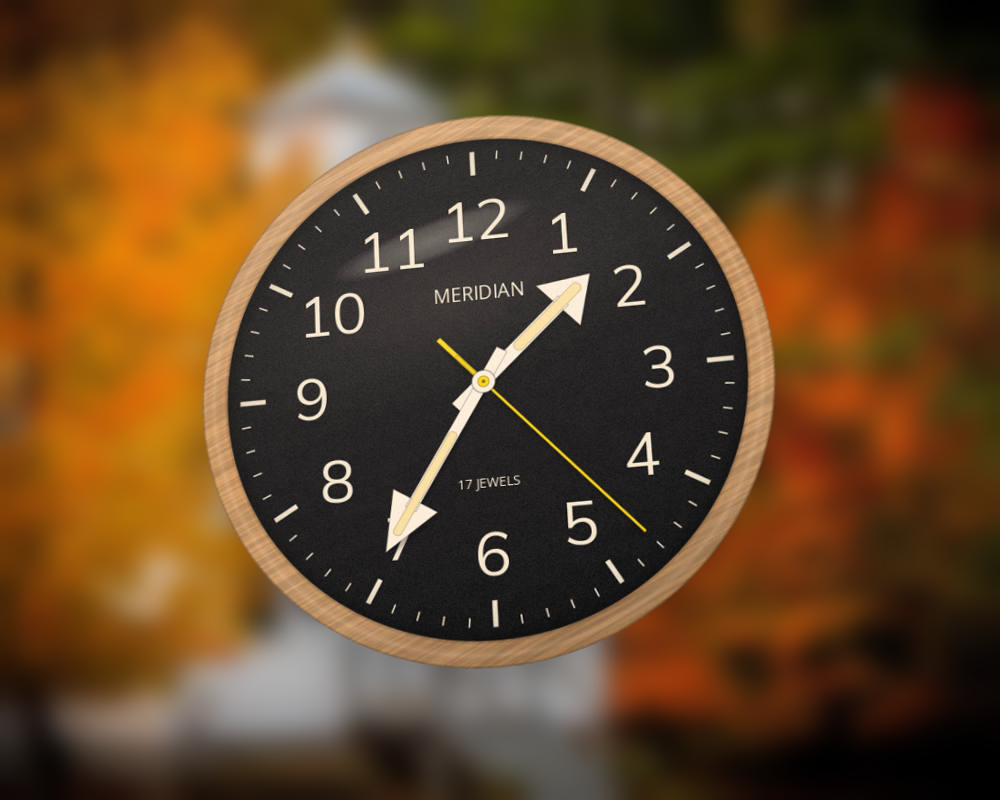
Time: 1h35m23s
